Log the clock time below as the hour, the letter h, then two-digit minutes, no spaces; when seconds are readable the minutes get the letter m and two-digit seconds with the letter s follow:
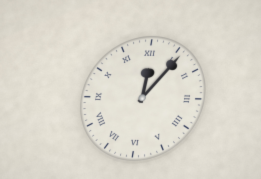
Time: 12h06
